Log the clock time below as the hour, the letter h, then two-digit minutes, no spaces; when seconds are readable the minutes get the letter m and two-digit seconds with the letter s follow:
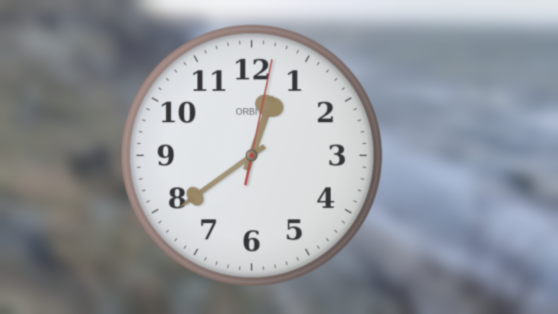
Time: 12h39m02s
